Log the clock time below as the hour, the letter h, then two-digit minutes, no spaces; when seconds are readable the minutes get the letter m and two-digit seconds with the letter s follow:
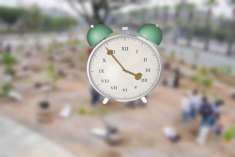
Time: 3h54
